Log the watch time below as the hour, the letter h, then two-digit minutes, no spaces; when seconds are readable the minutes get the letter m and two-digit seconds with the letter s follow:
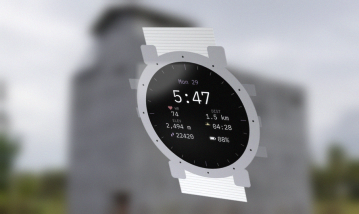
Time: 5h47
